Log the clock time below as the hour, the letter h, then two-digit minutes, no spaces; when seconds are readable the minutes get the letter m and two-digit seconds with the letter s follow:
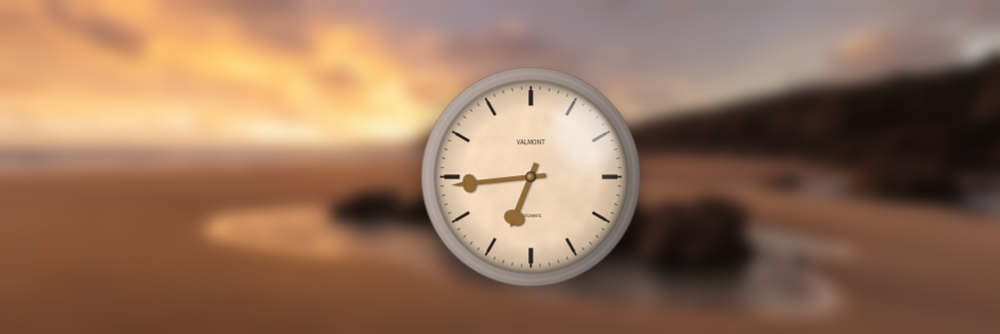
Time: 6h44
